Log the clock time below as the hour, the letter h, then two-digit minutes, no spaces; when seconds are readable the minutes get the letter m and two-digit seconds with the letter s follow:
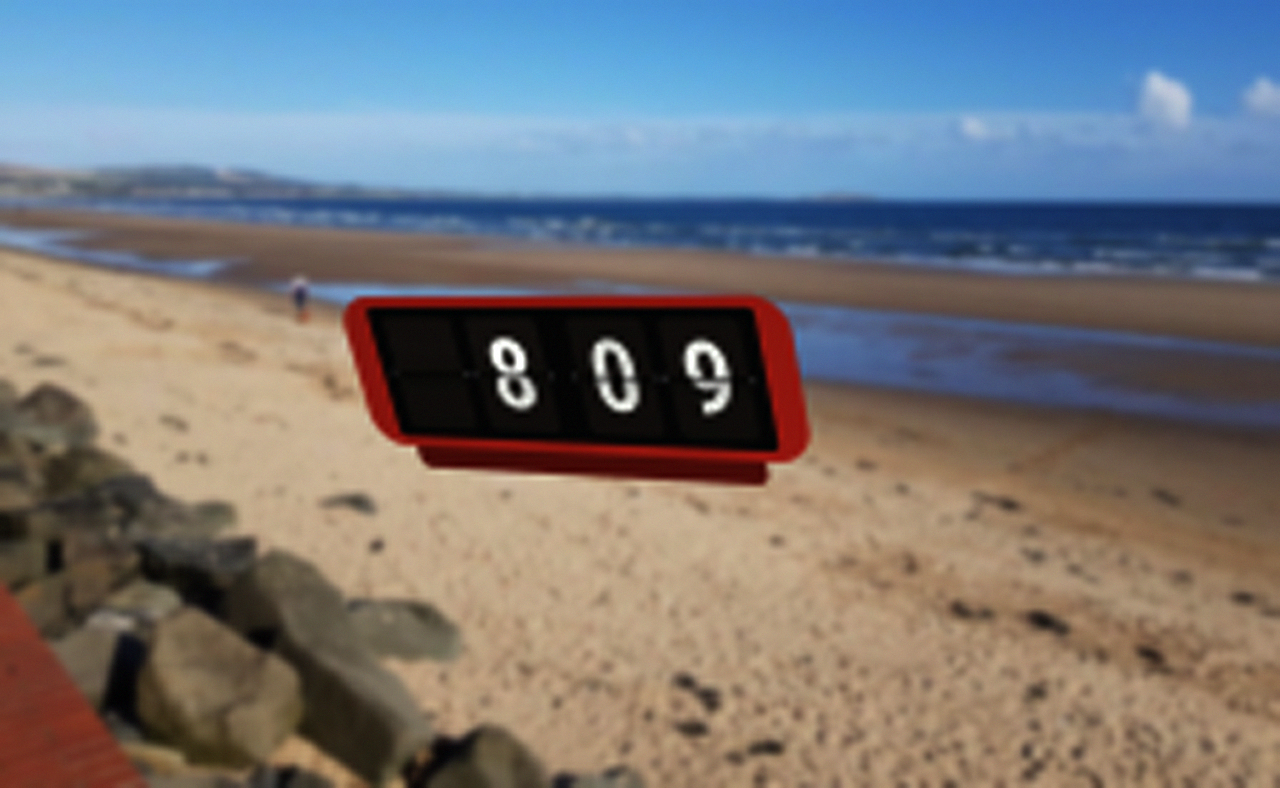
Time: 8h09
